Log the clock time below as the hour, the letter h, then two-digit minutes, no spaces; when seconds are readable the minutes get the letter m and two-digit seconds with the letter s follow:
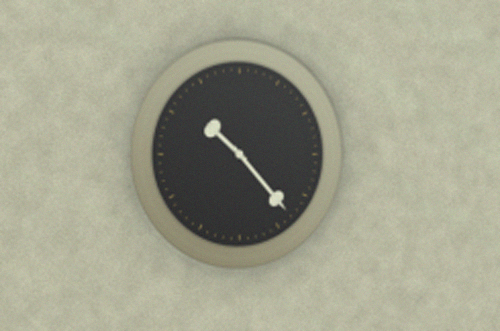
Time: 10h23
